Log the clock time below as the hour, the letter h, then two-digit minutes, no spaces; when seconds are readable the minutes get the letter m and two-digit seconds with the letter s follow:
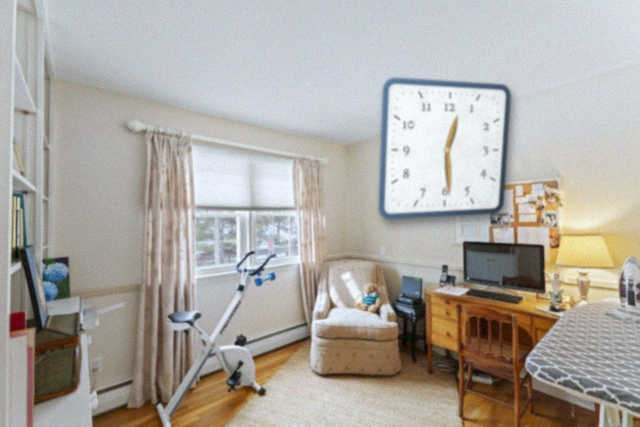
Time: 12h29
